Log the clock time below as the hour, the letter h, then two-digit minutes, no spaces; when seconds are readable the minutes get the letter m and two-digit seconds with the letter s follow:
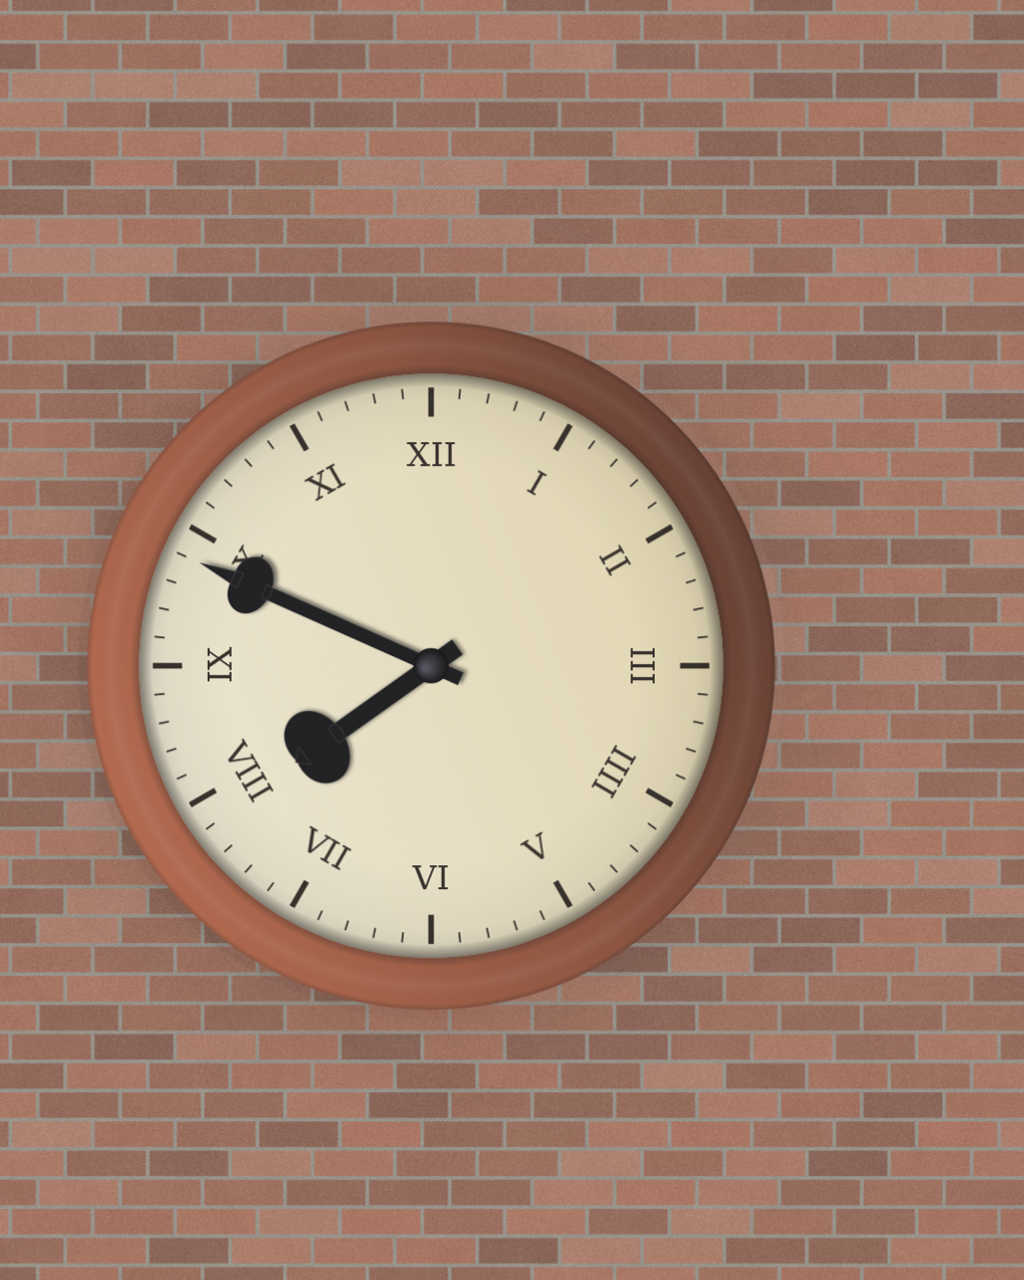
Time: 7h49
